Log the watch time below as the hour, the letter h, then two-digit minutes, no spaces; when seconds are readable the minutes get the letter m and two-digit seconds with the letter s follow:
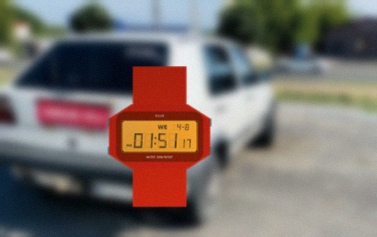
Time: 1h51m17s
